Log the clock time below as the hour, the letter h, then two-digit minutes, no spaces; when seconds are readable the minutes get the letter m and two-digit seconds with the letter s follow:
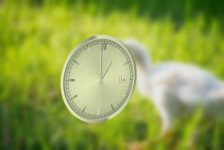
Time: 12h59
